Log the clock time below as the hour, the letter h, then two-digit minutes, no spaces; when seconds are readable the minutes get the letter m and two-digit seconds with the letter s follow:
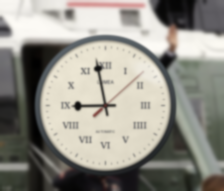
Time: 8h58m08s
